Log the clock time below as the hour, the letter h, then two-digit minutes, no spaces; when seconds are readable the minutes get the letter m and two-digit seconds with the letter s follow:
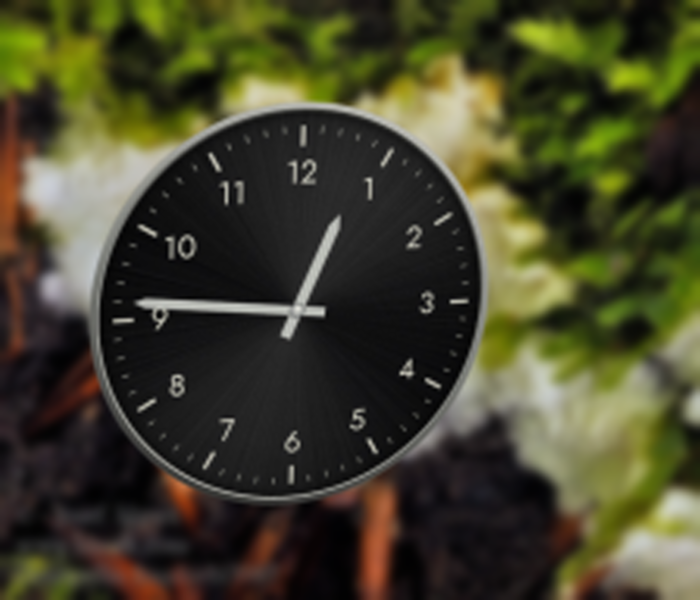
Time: 12h46
